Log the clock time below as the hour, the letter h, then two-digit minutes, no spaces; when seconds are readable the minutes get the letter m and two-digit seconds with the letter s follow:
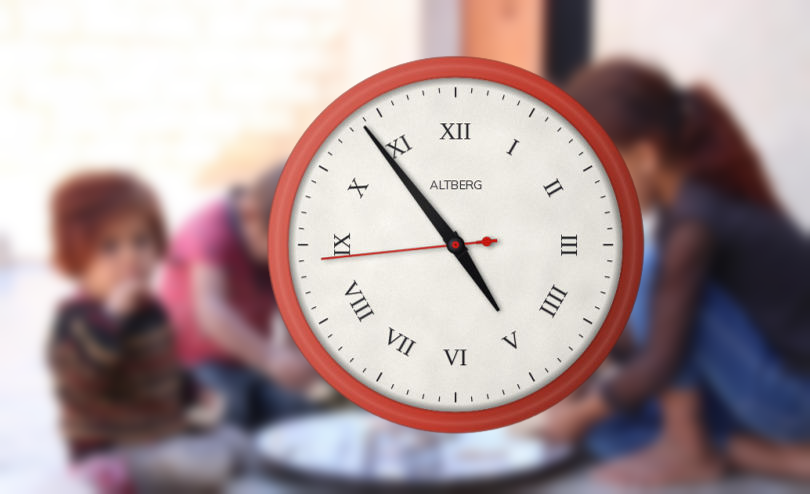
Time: 4h53m44s
